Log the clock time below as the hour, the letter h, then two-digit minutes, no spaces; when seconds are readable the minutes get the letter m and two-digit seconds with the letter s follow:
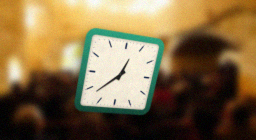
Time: 12h38
